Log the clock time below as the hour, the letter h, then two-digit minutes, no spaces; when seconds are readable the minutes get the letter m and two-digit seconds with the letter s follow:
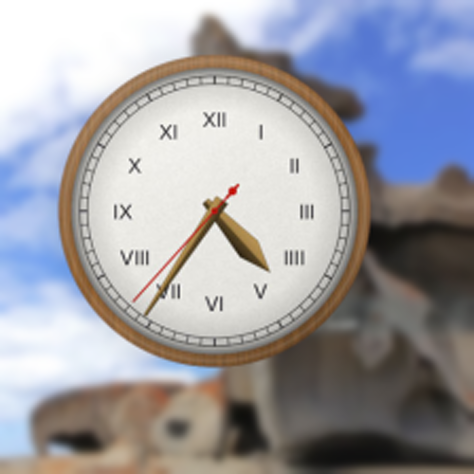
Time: 4h35m37s
